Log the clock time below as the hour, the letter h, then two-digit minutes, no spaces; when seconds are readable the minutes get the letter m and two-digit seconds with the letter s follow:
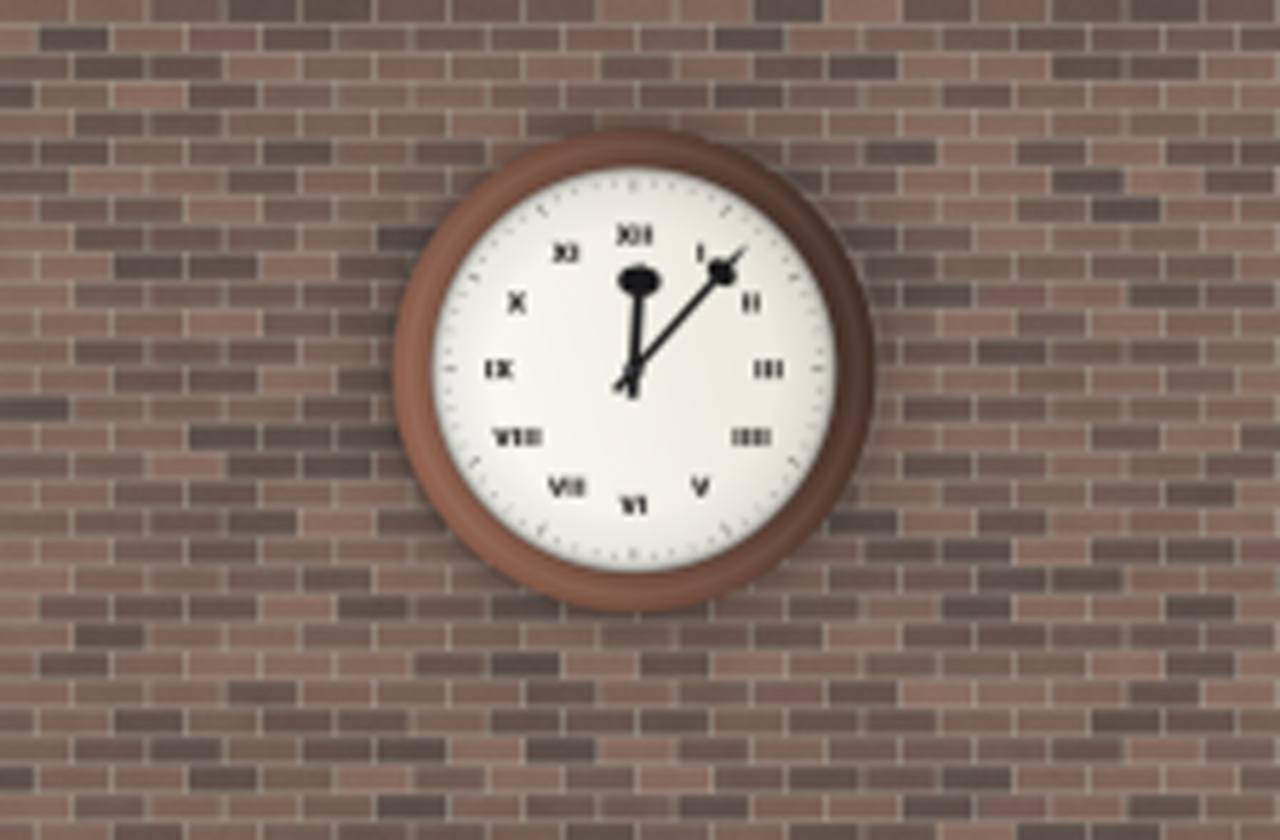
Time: 12h07
